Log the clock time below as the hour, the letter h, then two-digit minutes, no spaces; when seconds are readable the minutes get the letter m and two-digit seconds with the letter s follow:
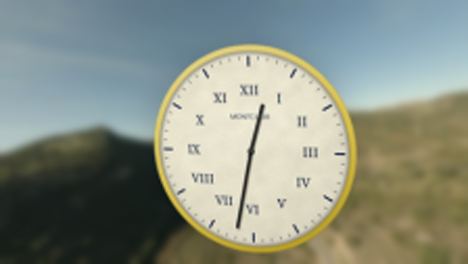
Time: 12h32
